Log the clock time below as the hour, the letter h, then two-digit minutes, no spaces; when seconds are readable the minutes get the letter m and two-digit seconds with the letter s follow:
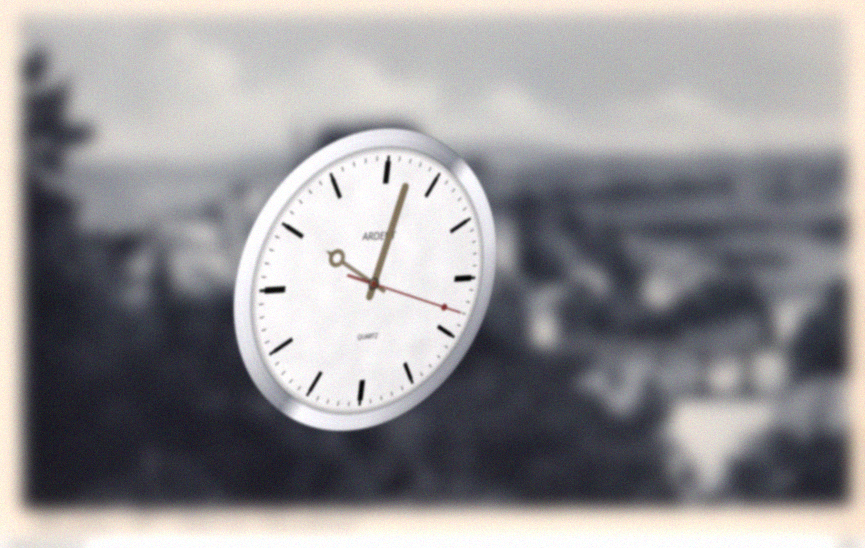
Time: 10h02m18s
